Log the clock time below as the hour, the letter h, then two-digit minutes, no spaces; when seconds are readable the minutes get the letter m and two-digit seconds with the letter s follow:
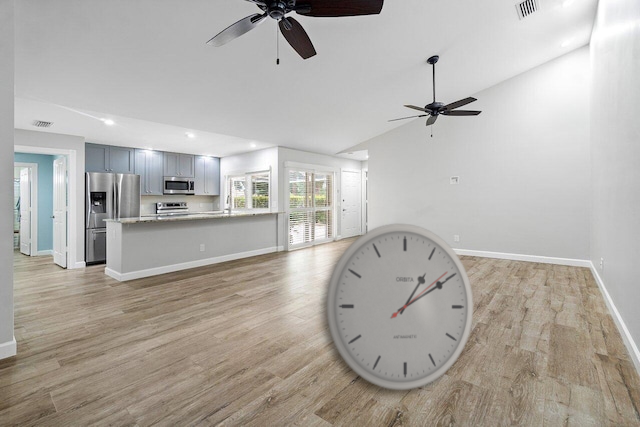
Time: 1h10m09s
